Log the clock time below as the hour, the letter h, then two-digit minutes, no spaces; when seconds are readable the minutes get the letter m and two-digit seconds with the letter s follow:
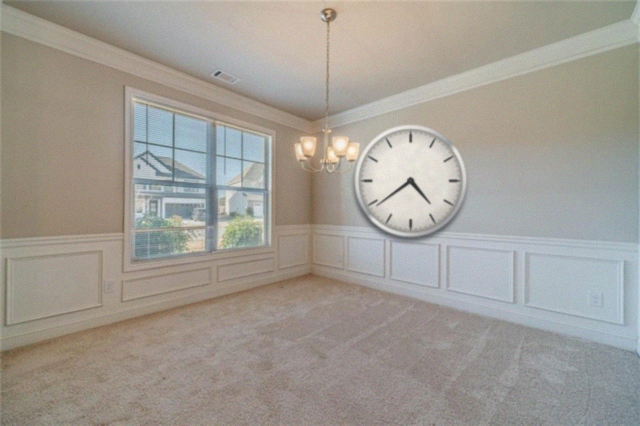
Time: 4h39
